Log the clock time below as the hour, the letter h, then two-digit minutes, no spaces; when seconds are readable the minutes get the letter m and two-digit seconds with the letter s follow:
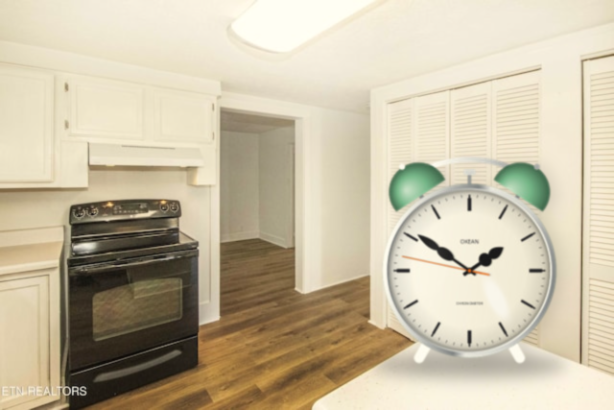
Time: 1h50m47s
